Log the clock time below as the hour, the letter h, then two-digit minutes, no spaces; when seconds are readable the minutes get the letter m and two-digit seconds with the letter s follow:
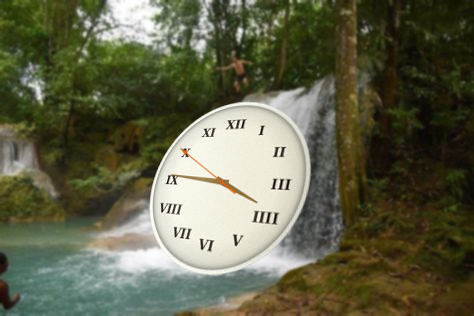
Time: 3h45m50s
